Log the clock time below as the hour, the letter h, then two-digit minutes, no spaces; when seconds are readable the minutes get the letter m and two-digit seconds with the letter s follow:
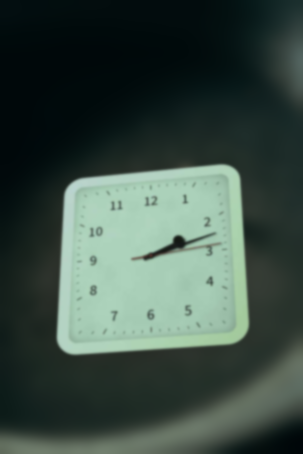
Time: 2h12m14s
